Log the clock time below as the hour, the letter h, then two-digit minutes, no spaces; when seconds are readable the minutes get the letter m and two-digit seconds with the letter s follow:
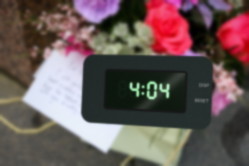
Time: 4h04
